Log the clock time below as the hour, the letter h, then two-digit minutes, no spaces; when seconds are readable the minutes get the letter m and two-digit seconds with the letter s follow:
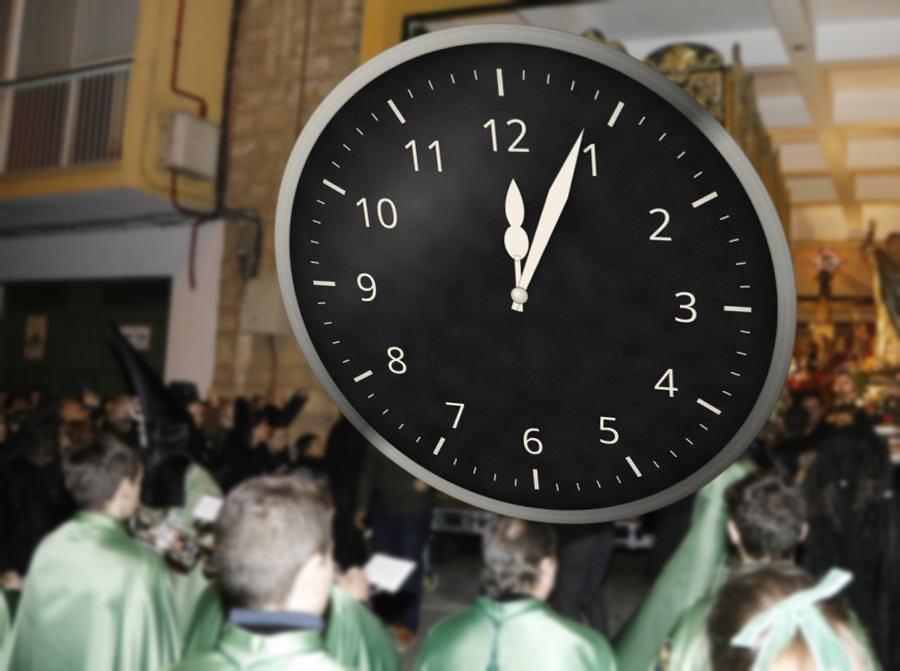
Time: 12h04
